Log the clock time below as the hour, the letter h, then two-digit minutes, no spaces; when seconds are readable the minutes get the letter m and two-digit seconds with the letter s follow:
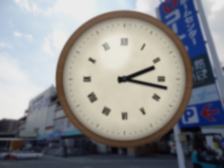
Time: 2h17
